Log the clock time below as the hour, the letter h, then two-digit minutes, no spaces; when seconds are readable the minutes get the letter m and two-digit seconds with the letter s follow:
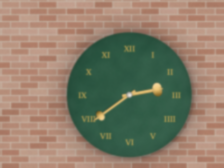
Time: 2h39
